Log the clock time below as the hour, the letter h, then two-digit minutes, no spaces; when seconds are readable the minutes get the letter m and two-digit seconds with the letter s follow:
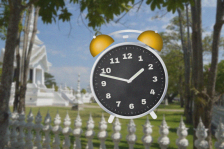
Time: 1h48
